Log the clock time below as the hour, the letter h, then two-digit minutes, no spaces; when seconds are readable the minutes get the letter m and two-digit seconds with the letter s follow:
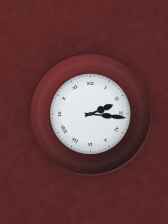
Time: 2h16
